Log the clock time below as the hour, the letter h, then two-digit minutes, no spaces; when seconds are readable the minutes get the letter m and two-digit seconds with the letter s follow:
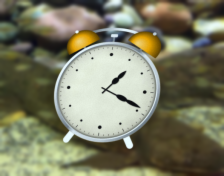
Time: 1h19
